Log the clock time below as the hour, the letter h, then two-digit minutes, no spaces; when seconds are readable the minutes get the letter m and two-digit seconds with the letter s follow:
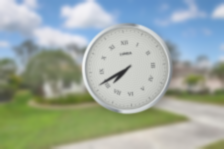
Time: 7h41
